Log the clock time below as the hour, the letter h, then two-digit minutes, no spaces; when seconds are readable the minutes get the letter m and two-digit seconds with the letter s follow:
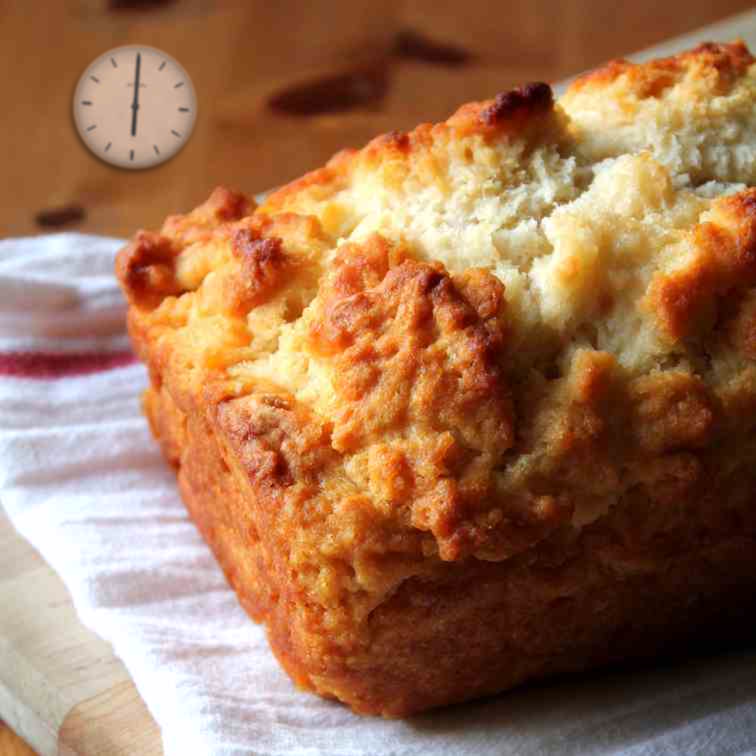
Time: 6h00
